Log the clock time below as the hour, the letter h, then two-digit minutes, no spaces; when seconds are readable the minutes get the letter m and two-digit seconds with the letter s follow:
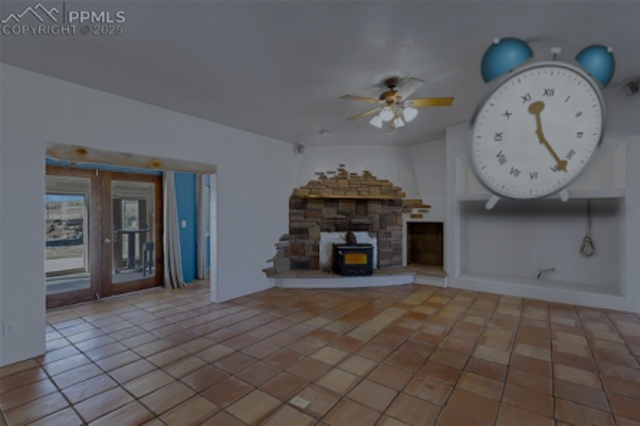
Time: 11h23
